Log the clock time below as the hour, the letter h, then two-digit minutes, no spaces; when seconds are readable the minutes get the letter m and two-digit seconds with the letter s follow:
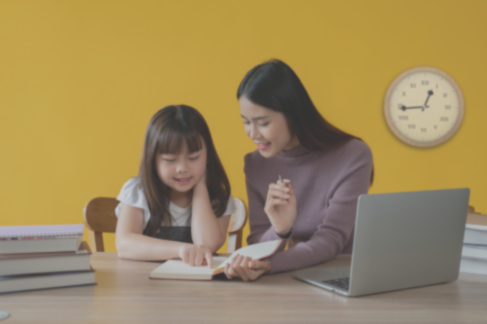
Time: 12h44
